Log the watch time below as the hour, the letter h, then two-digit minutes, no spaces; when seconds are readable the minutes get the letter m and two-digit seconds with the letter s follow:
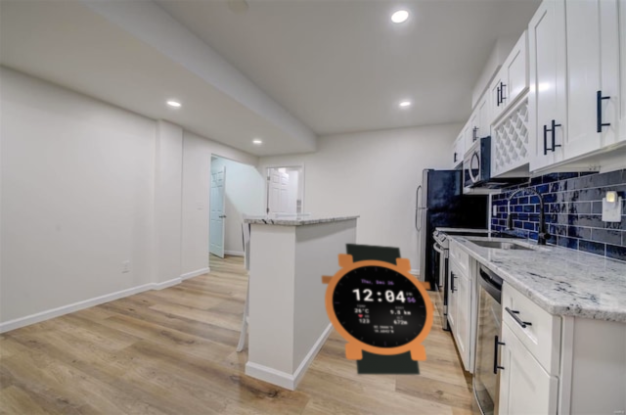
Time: 12h04
